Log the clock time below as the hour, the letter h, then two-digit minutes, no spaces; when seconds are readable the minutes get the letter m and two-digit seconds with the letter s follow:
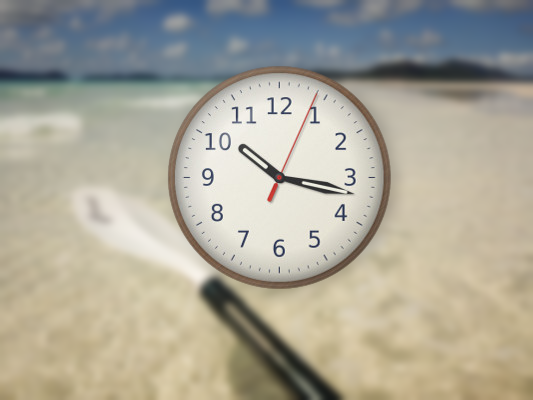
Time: 10h17m04s
